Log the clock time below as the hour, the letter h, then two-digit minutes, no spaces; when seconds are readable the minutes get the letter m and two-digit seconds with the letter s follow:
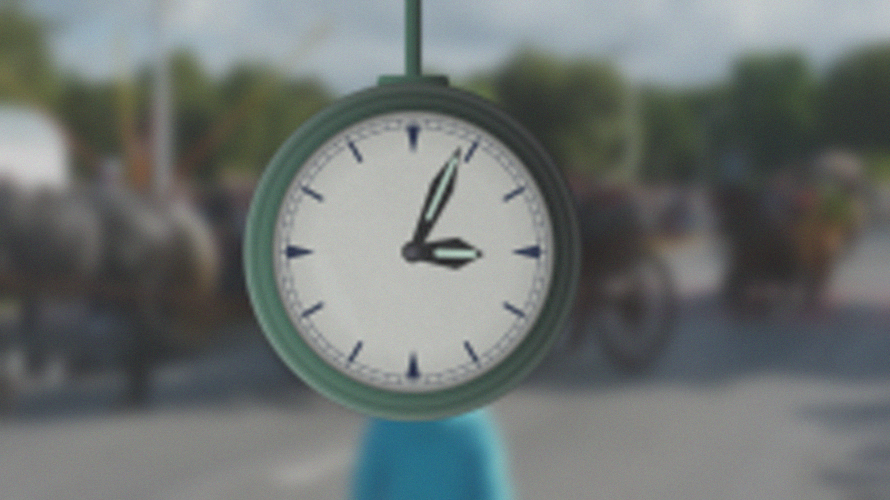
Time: 3h04
